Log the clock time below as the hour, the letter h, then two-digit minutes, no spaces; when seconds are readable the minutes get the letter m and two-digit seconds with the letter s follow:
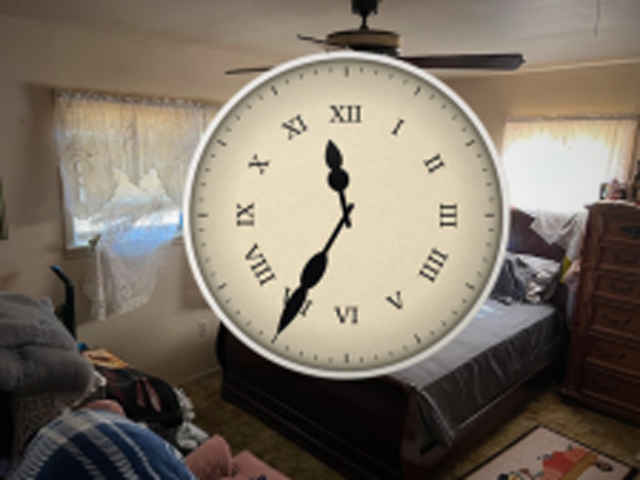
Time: 11h35
